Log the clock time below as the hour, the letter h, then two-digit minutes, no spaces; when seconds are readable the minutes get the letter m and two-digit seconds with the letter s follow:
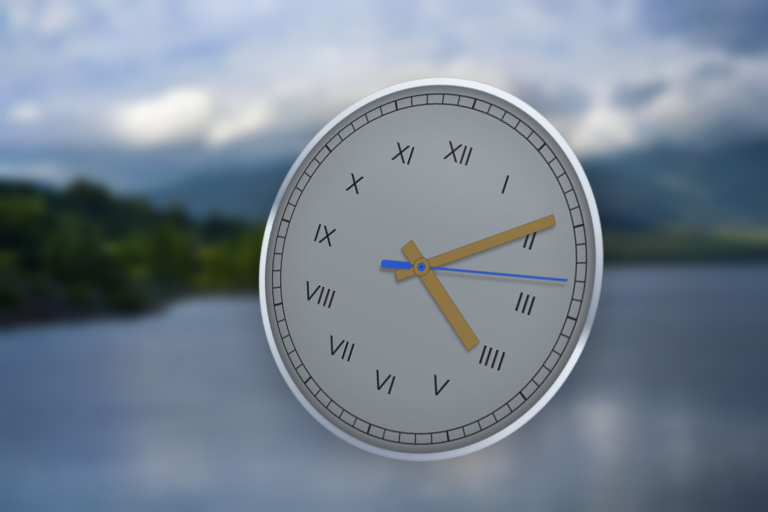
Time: 4h09m13s
